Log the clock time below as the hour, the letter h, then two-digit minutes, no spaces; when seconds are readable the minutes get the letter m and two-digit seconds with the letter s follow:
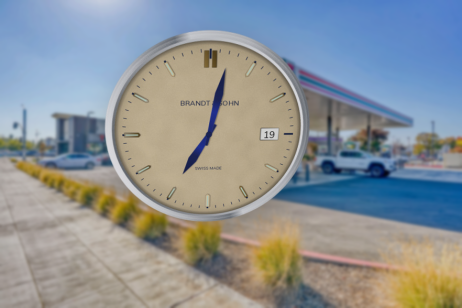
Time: 7h02
